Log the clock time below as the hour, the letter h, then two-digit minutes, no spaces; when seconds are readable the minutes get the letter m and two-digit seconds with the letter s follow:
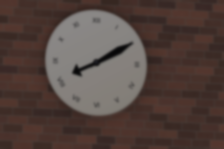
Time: 8h10
